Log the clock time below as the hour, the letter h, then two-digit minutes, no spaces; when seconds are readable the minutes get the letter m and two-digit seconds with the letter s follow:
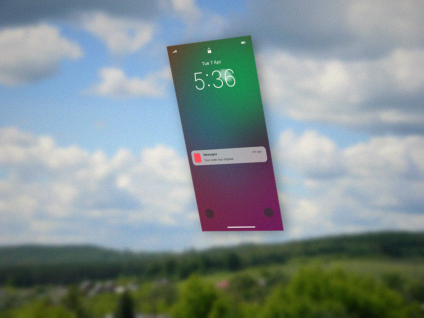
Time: 5h36
